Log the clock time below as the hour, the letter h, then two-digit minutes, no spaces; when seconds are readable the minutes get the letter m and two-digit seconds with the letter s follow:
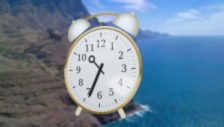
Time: 10h34
